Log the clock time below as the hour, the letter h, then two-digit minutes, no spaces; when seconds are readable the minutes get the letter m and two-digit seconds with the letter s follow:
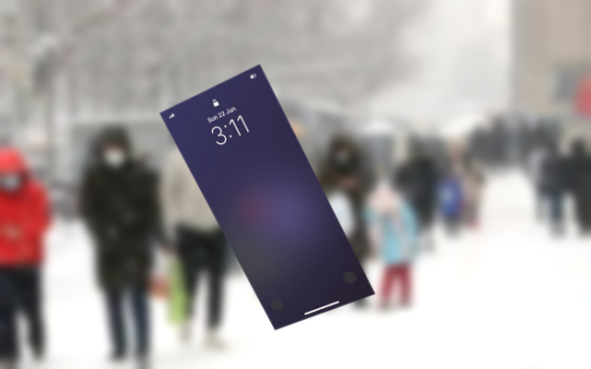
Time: 3h11
